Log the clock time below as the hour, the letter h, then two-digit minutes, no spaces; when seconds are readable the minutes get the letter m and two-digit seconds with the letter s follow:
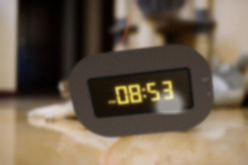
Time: 8h53
